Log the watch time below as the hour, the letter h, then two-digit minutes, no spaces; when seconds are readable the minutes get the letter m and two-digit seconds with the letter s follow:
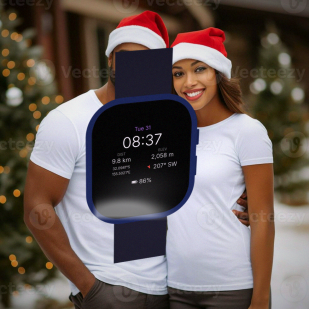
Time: 8h37
